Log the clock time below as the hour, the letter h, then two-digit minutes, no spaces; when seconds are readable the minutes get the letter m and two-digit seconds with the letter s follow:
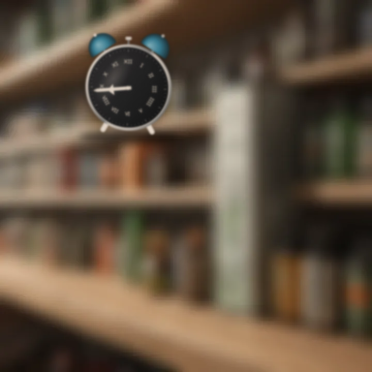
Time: 8h44
